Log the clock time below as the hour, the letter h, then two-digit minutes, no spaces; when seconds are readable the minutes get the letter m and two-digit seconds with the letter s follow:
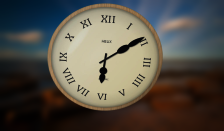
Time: 6h09
